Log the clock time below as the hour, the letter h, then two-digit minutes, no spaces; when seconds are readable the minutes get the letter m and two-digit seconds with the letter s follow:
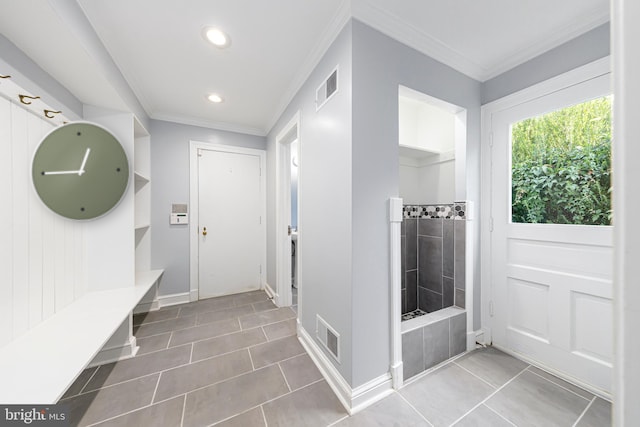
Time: 12h45
